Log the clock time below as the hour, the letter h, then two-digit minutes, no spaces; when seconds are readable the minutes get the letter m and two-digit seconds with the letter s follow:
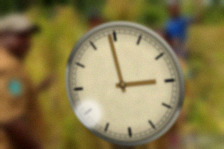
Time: 2h59
